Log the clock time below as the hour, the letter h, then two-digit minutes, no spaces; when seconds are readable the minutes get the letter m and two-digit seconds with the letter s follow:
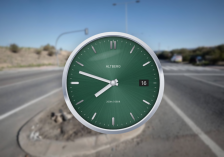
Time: 7h48
